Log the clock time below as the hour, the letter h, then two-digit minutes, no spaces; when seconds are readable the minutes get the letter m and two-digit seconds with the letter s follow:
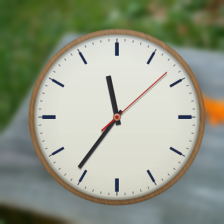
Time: 11h36m08s
